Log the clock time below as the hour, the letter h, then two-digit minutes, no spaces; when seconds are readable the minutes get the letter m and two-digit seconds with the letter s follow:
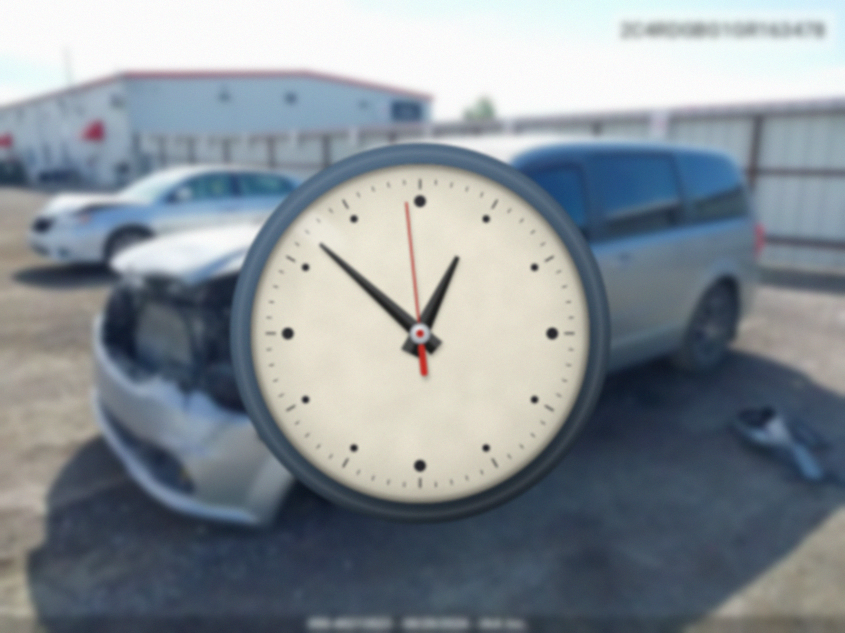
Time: 12h51m59s
